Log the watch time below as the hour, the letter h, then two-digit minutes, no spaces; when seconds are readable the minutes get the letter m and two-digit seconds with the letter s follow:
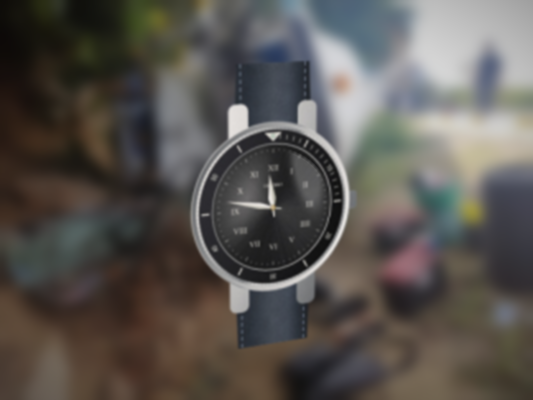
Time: 11h47
